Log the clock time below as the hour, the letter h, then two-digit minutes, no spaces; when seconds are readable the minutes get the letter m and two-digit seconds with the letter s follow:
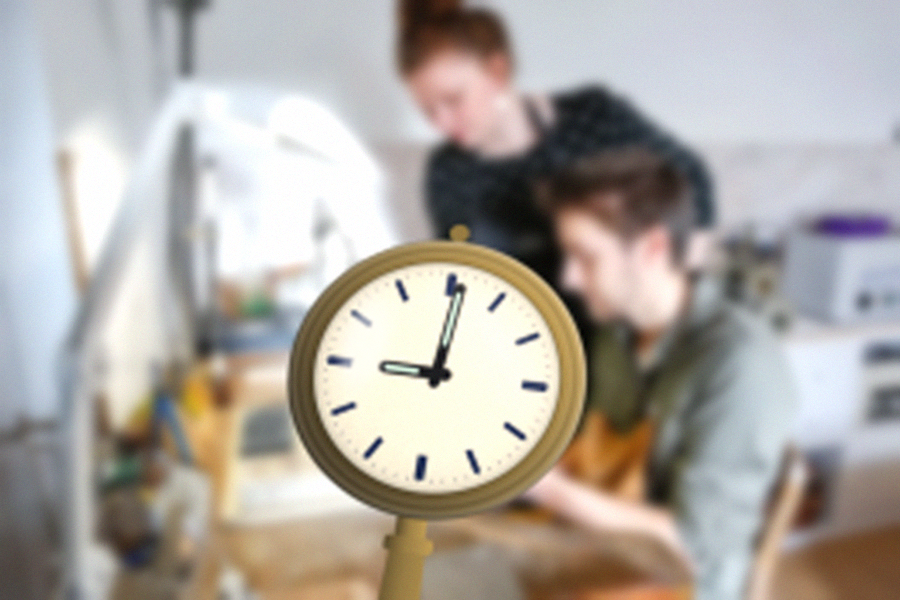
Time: 9h01
